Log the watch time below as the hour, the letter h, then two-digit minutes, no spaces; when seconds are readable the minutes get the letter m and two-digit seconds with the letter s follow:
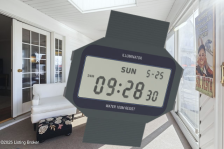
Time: 9h28m30s
